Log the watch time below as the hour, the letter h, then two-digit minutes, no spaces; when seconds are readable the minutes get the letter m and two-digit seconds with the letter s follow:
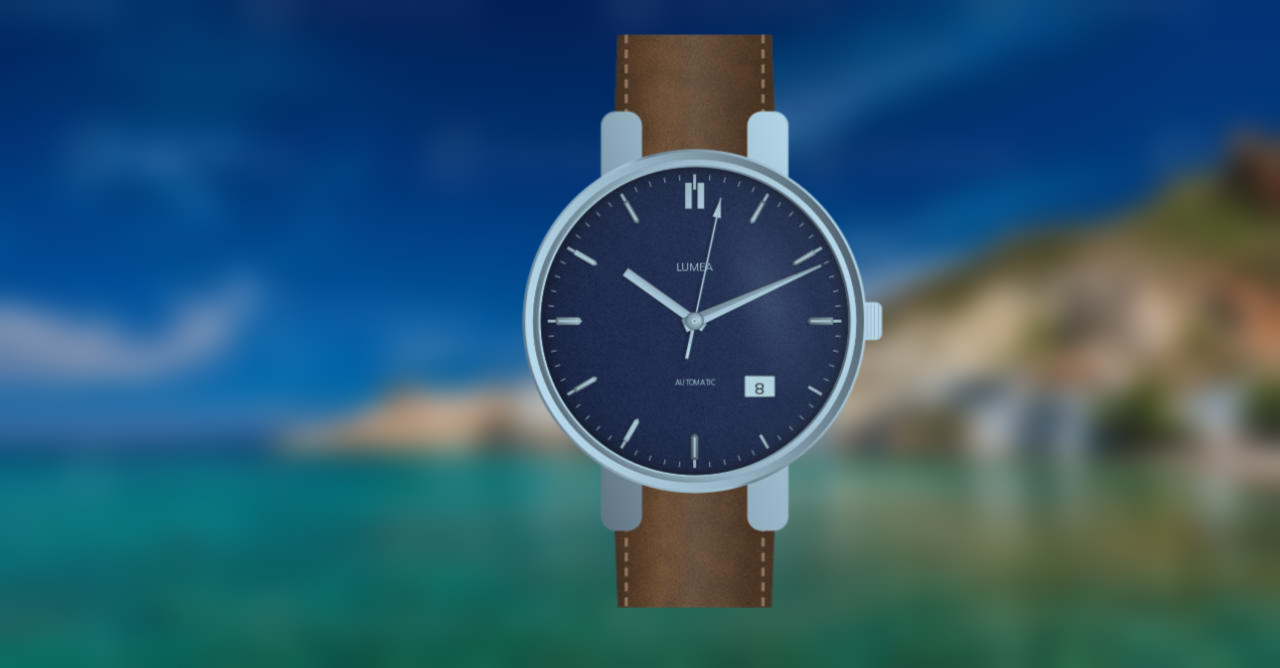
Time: 10h11m02s
